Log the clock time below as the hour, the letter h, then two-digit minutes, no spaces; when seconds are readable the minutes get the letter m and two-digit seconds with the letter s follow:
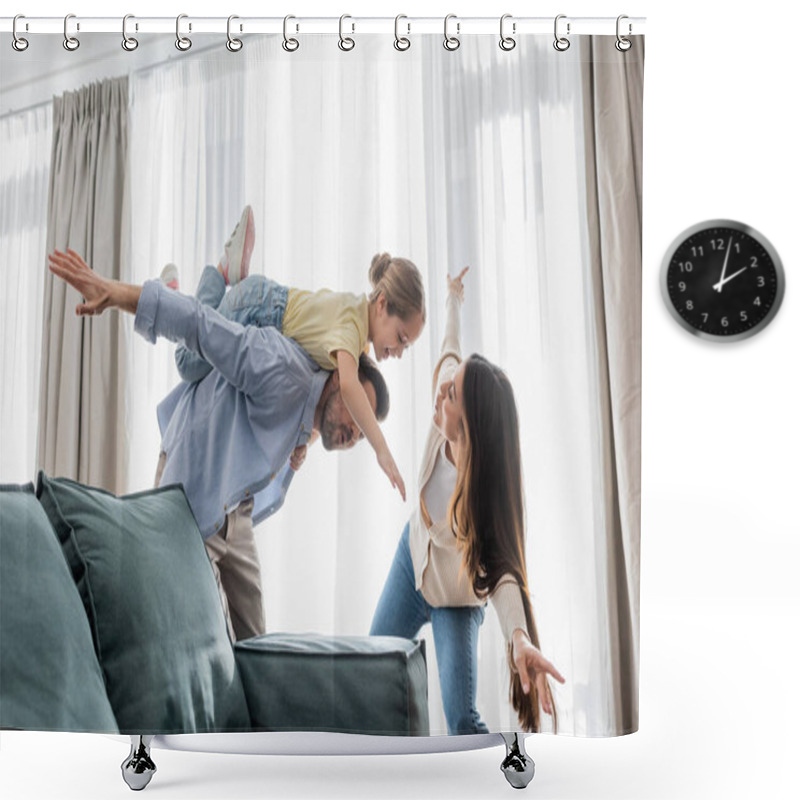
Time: 2h03
